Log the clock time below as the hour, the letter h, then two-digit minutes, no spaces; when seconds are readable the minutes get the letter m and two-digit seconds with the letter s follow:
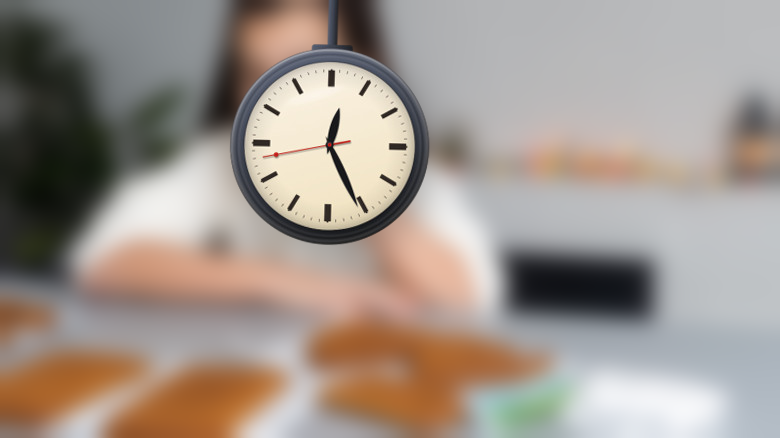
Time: 12h25m43s
